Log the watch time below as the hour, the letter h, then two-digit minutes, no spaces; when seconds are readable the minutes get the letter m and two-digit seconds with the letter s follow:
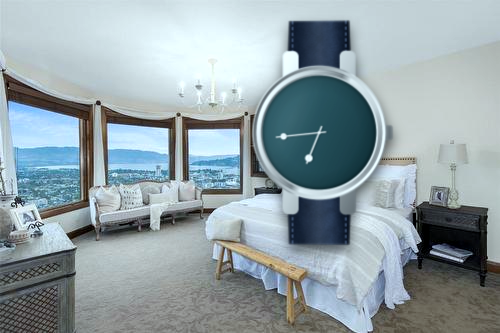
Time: 6h44
